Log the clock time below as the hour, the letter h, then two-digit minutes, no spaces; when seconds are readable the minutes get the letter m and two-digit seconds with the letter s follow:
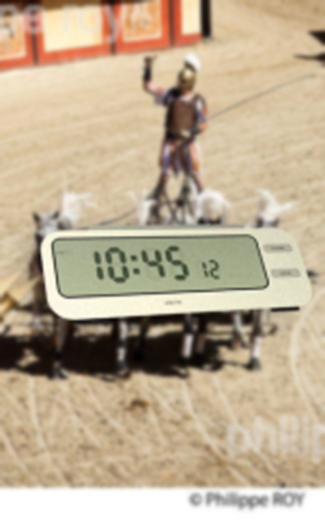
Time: 10h45m12s
